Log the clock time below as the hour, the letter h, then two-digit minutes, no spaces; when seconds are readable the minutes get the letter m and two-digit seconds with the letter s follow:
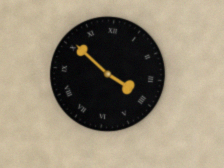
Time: 3h51
